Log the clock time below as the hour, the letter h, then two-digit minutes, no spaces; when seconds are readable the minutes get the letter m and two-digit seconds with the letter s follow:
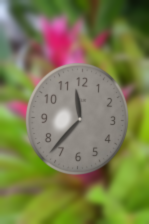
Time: 11h37
